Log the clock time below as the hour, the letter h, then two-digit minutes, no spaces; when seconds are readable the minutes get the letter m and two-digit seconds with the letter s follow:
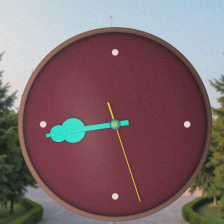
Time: 8h43m27s
